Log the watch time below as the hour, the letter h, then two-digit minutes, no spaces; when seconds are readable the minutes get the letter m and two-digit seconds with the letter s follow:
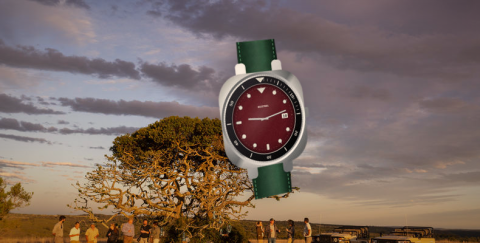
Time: 9h13
